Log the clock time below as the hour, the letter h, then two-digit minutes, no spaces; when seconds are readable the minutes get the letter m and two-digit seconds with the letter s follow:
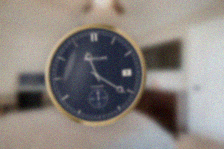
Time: 11h21
